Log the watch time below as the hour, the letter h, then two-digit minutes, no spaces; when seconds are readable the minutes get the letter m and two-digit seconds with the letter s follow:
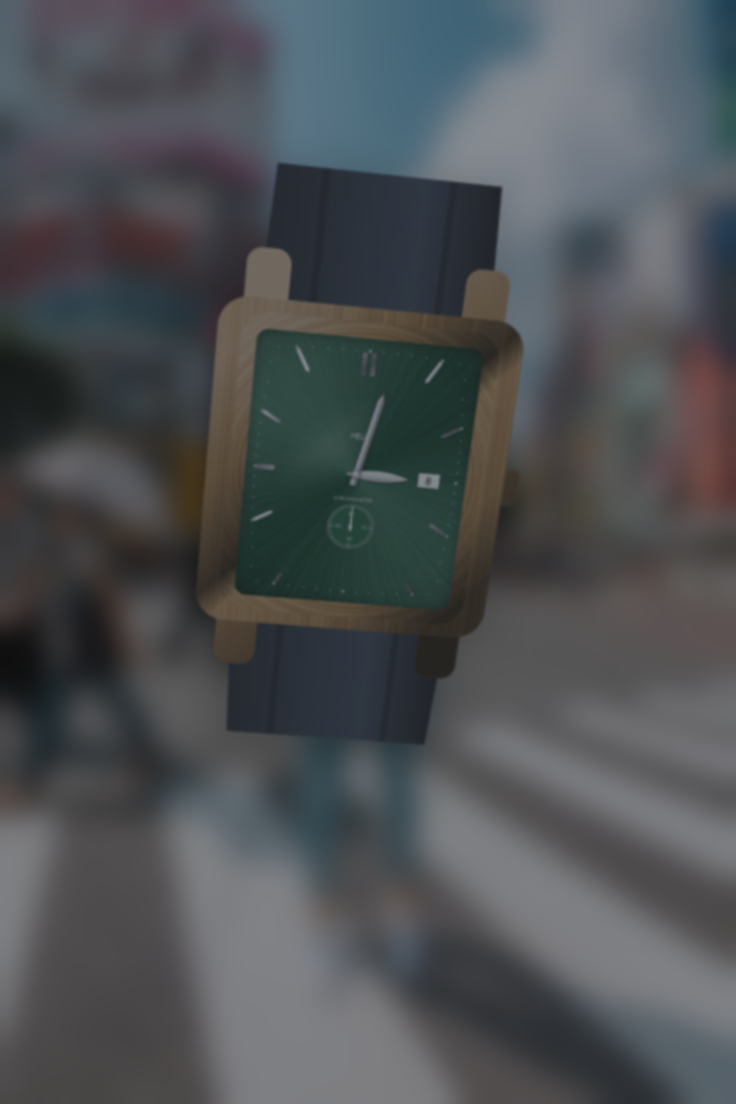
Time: 3h02
